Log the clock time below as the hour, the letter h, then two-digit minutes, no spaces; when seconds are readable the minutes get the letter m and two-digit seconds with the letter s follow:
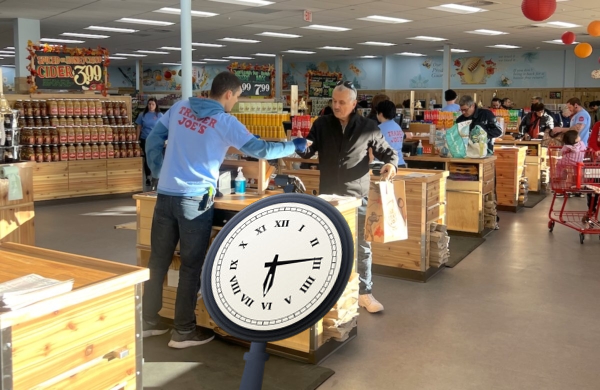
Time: 6h14
